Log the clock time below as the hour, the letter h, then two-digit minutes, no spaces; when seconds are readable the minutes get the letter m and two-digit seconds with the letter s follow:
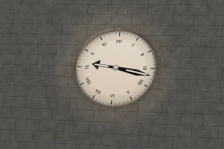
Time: 9h17
